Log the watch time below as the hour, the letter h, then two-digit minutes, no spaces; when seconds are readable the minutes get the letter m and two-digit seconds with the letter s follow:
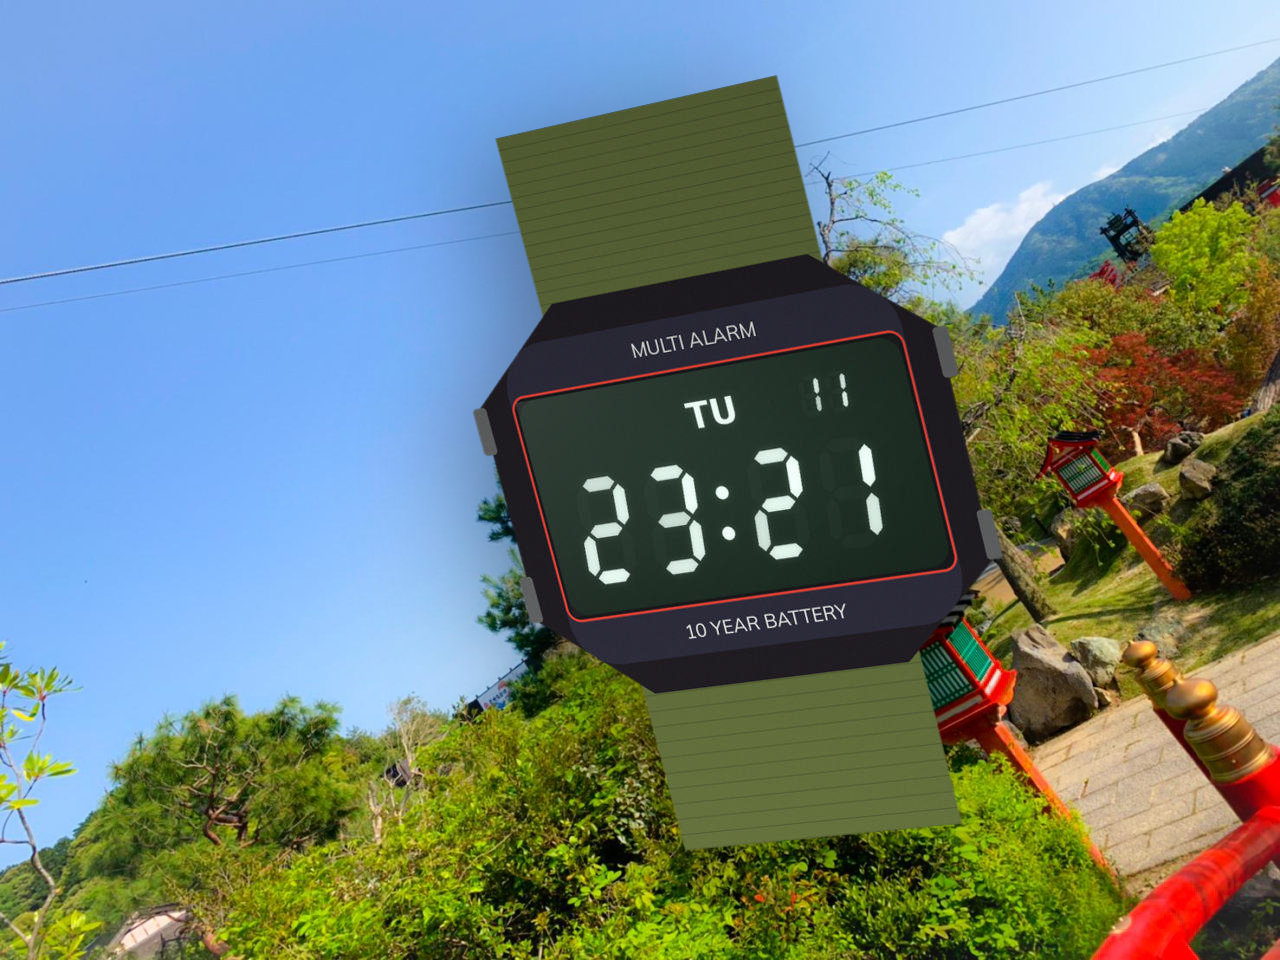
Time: 23h21
